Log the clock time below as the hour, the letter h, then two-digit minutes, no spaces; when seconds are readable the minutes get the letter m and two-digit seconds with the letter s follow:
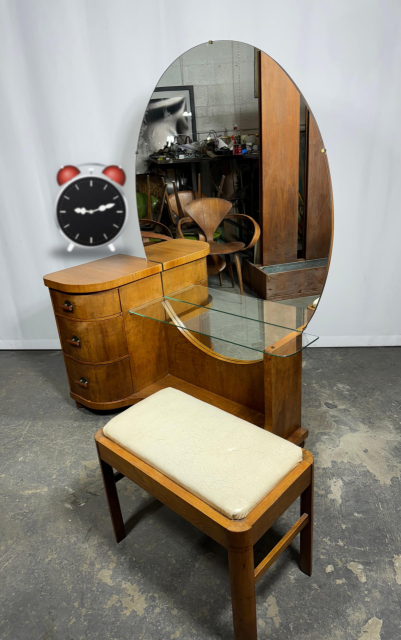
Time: 9h12
